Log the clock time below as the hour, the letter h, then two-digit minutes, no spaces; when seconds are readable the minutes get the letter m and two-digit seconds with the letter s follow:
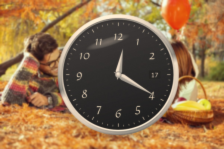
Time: 12h20
